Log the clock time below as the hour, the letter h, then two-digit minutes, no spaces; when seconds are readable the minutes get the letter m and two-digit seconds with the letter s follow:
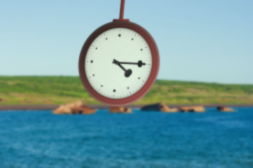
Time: 4h15
